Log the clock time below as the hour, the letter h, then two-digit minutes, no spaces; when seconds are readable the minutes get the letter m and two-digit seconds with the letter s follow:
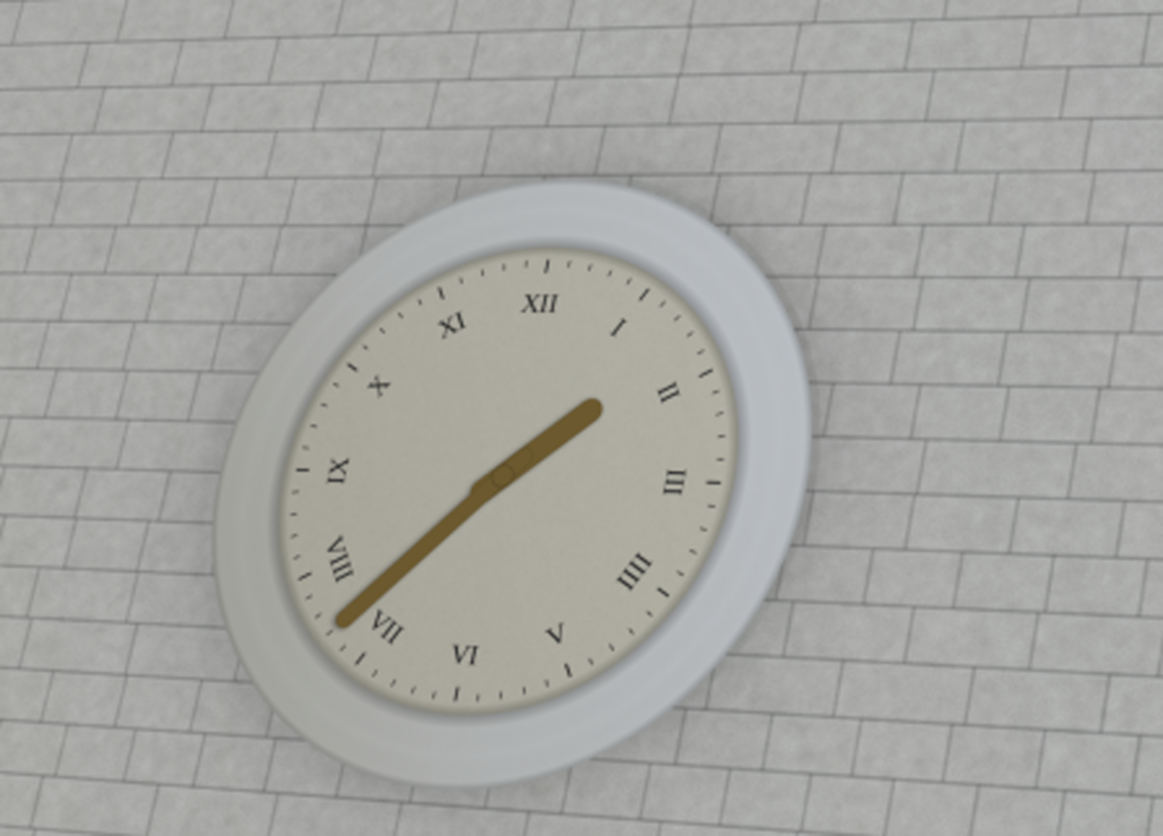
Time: 1h37
